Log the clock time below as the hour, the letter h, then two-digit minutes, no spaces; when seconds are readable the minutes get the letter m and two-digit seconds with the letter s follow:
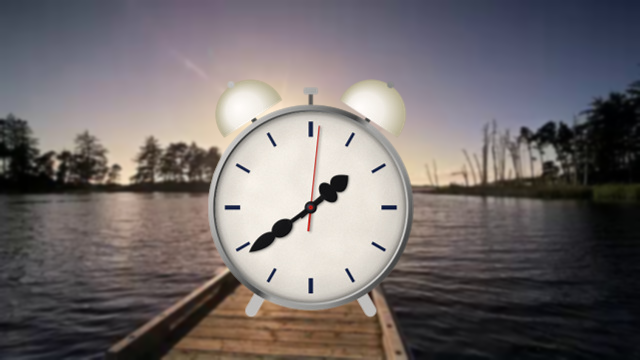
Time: 1h39m01s
